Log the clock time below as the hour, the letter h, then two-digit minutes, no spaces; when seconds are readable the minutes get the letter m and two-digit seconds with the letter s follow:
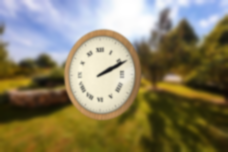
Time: 2h11
